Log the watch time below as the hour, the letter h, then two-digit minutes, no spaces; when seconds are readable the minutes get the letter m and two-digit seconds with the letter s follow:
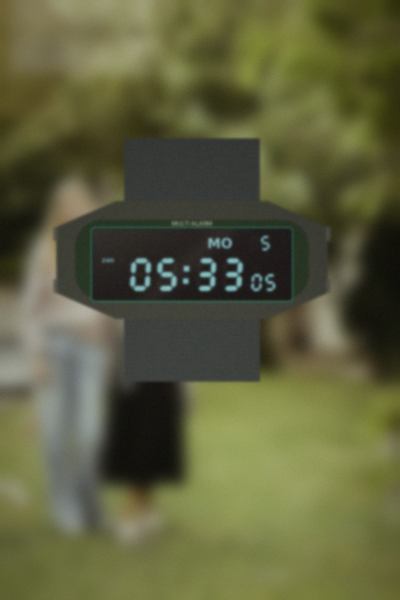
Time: 5h33m05s
